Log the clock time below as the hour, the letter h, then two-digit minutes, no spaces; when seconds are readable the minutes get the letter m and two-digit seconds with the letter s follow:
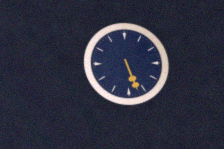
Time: 5h27
